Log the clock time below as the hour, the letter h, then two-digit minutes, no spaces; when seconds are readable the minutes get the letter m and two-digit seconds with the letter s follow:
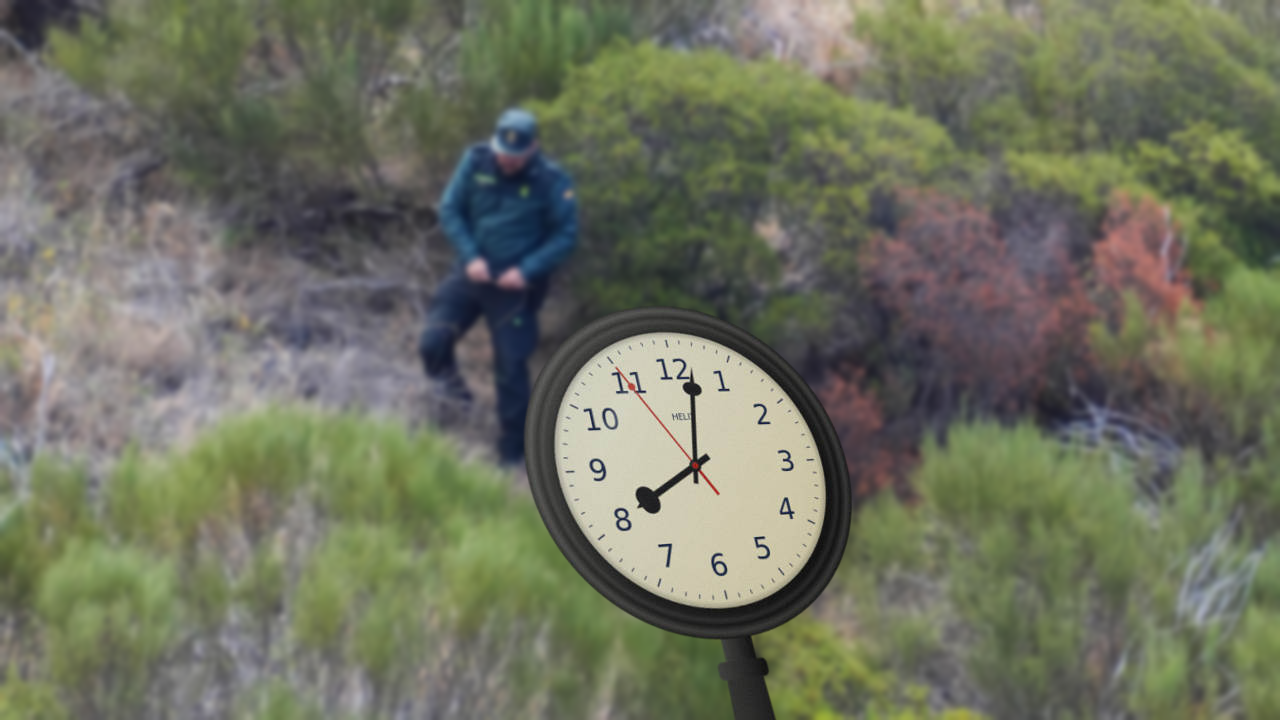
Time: 8h01m55s
